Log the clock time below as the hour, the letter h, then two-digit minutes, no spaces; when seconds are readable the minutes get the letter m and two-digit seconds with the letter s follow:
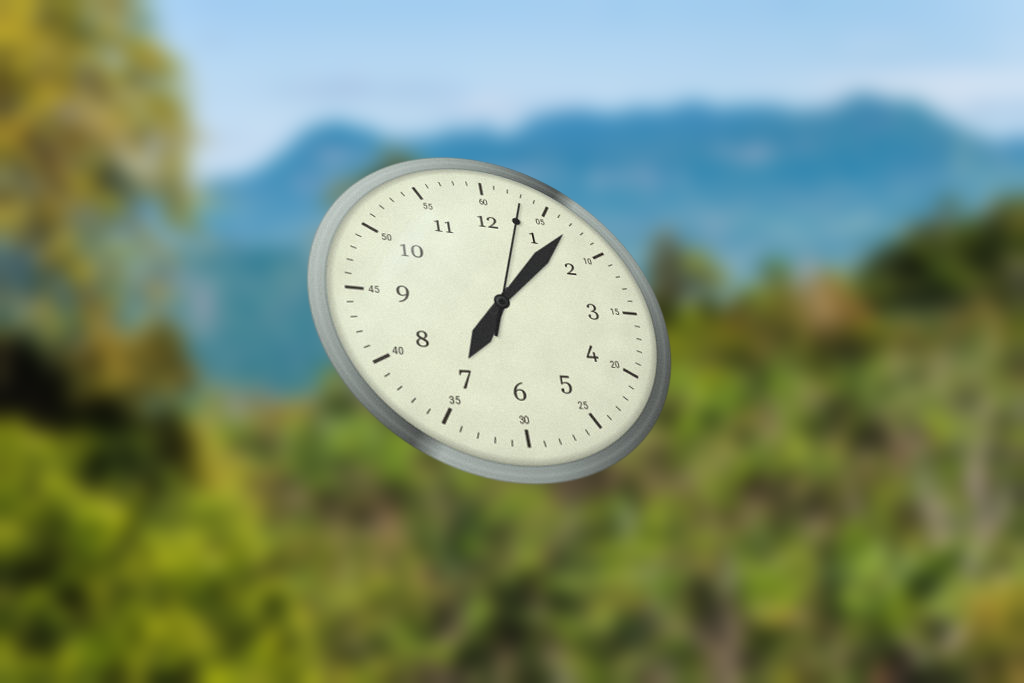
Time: 7h07m03s
